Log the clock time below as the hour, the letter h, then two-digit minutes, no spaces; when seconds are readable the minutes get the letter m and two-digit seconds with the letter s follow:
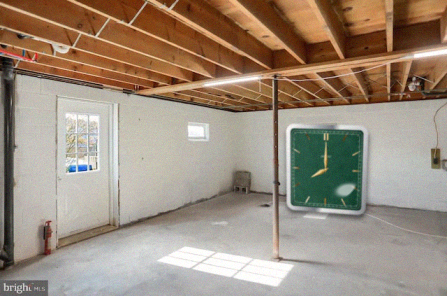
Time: 8h00
